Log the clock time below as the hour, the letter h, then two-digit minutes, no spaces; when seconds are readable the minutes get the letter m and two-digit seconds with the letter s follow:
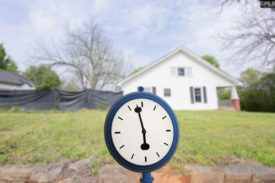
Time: 5h58
